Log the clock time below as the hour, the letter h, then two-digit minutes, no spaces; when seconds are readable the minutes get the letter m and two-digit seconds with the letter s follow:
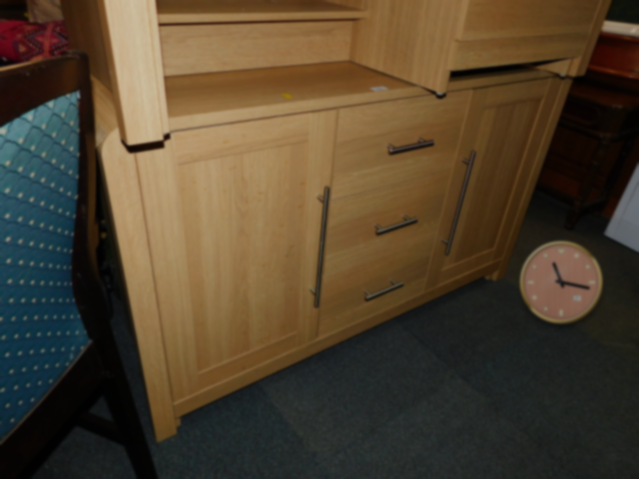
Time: 11h17
